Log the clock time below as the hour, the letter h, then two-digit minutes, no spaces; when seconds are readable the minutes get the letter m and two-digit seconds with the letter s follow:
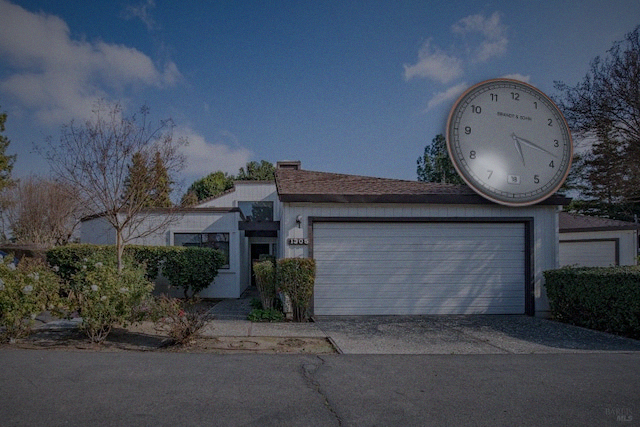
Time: 5h18
